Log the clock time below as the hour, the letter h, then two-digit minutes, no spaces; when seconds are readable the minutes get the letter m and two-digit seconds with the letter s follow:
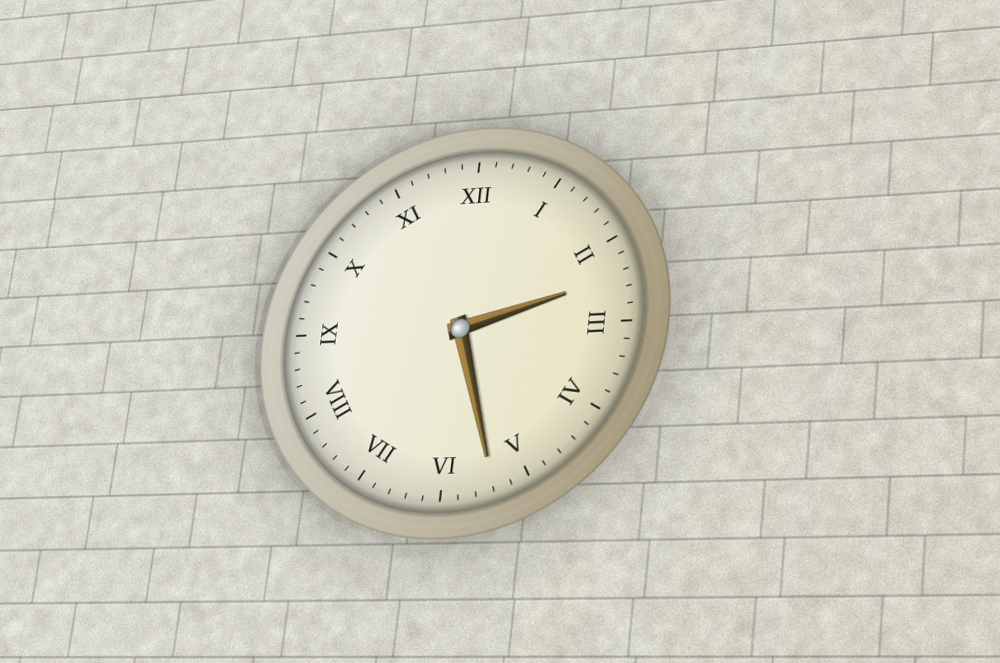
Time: 2h27
